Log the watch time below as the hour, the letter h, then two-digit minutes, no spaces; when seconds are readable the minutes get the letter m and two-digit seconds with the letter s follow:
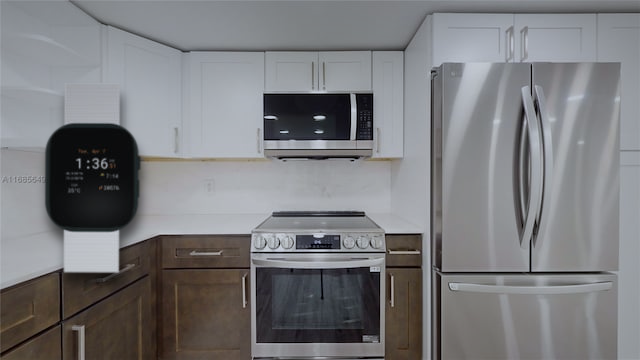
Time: 1h36
